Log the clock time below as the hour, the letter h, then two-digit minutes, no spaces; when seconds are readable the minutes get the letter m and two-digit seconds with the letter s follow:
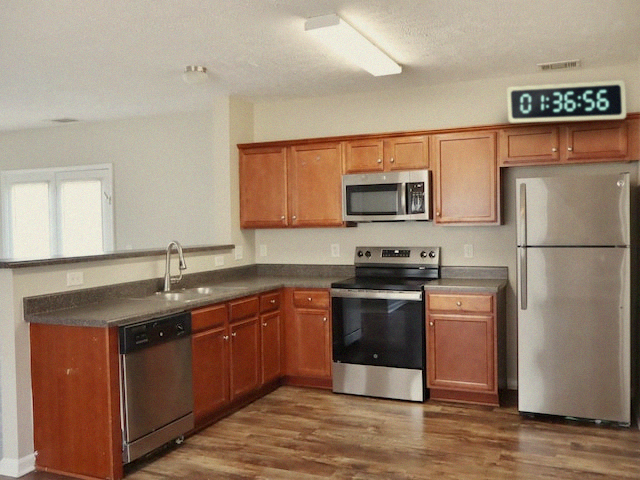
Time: 1h36m56s
